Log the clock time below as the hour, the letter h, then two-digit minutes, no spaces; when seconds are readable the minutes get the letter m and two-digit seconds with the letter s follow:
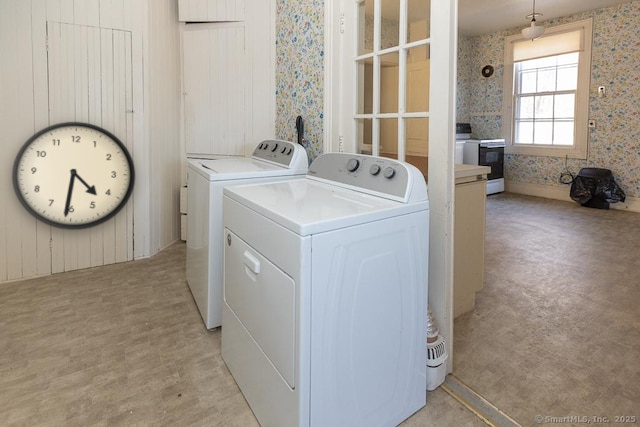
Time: 4h31
